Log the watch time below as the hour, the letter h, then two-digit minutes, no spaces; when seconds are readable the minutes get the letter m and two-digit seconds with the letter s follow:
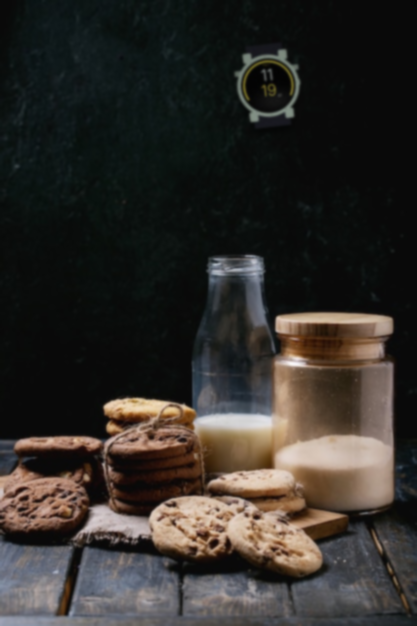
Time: 11h19
